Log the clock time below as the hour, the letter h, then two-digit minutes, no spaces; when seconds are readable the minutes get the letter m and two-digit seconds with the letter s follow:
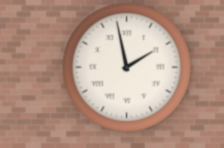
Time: 1h58
